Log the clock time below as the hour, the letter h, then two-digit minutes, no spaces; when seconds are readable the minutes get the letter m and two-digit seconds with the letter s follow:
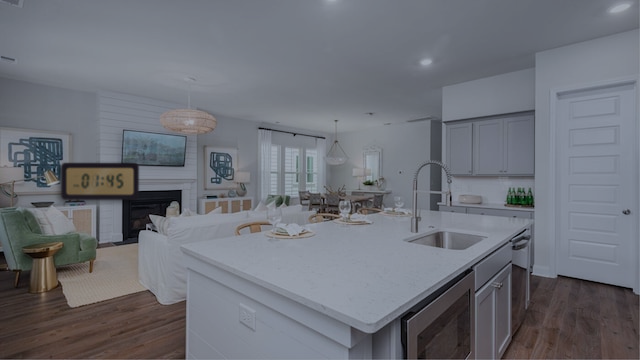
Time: 1h45
